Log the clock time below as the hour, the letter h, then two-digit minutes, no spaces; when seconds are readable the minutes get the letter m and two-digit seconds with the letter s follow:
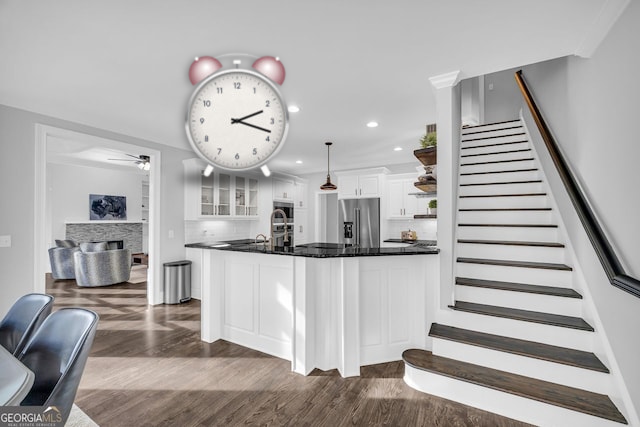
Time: 2h18
